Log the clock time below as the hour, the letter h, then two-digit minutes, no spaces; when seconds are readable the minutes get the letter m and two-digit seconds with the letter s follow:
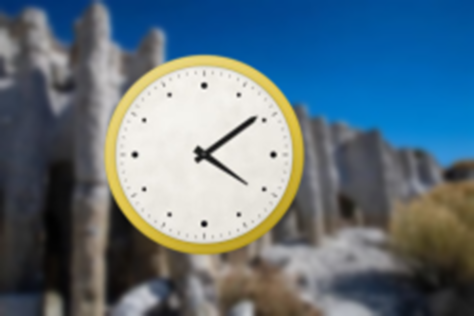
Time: 4h09
